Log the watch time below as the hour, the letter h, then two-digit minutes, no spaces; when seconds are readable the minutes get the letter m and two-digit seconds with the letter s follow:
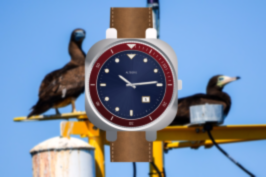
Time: 10h14
